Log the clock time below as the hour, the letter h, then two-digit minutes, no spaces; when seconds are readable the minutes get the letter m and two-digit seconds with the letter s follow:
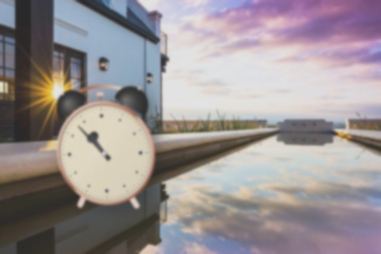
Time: 10h53
